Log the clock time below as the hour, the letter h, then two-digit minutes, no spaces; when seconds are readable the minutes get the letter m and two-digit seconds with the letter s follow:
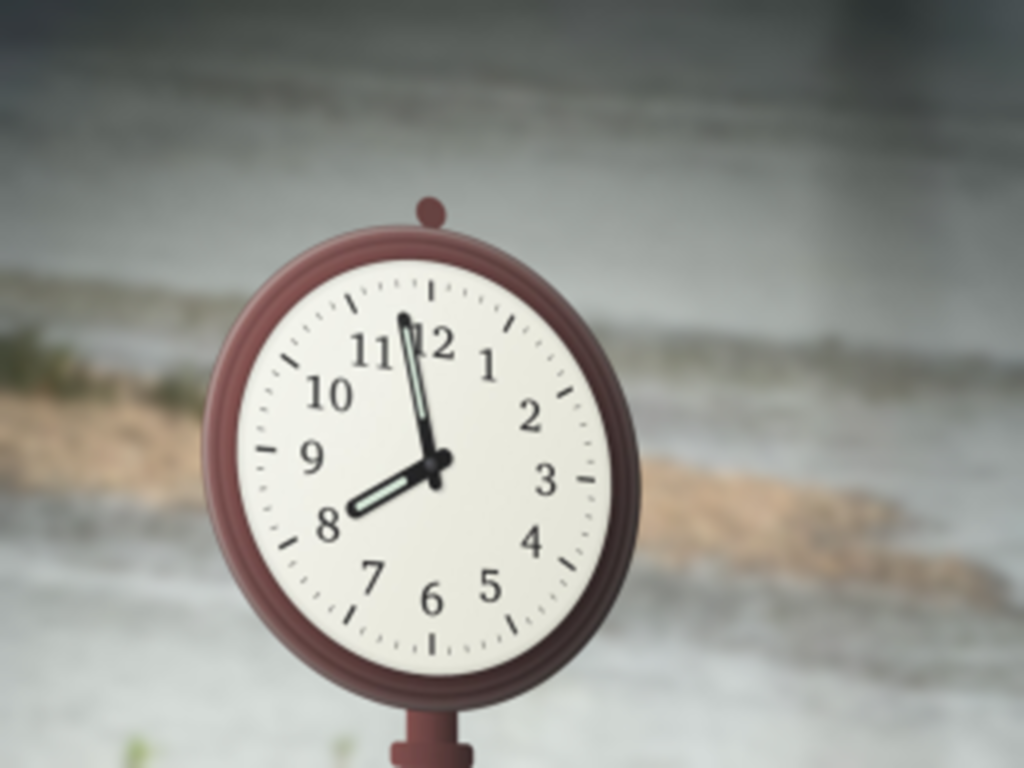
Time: 7h58
